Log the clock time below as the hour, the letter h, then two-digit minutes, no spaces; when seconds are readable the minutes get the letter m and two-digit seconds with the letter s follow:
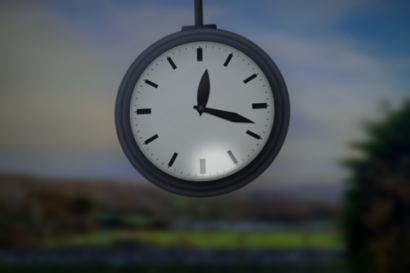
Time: 12h18
